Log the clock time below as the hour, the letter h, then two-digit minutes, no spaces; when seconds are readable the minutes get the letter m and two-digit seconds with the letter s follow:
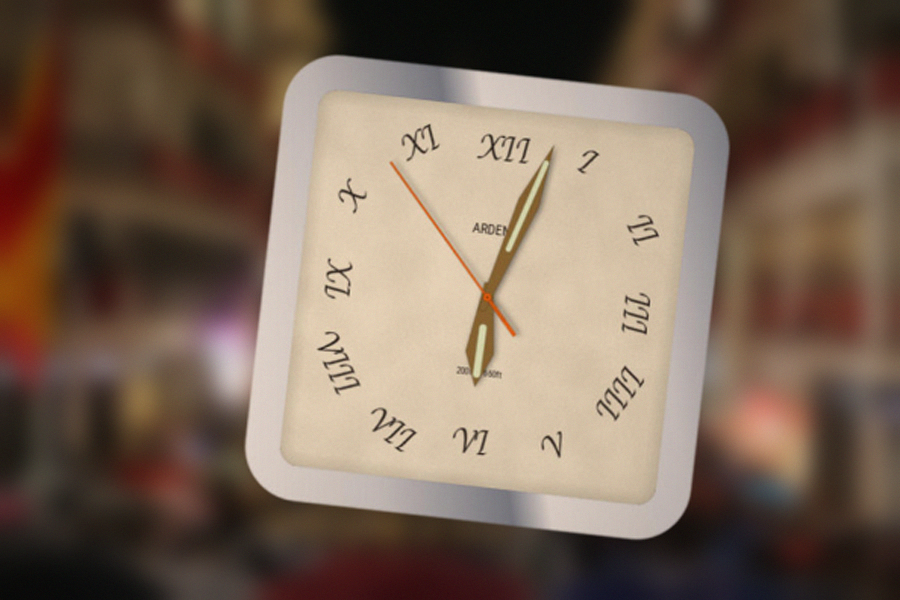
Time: 6h02m53s
